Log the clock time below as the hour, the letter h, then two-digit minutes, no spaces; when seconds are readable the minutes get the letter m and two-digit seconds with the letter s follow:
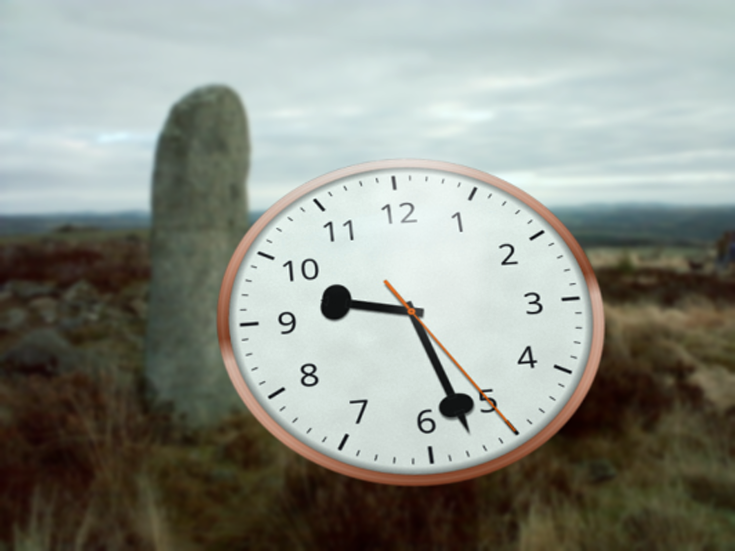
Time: 9h27m25s
